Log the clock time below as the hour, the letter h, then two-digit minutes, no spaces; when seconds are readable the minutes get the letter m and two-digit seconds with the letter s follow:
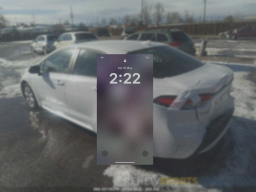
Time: 2h22
